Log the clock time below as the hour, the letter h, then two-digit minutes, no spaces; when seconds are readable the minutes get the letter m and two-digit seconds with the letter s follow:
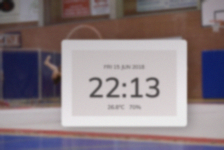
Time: 22h13
